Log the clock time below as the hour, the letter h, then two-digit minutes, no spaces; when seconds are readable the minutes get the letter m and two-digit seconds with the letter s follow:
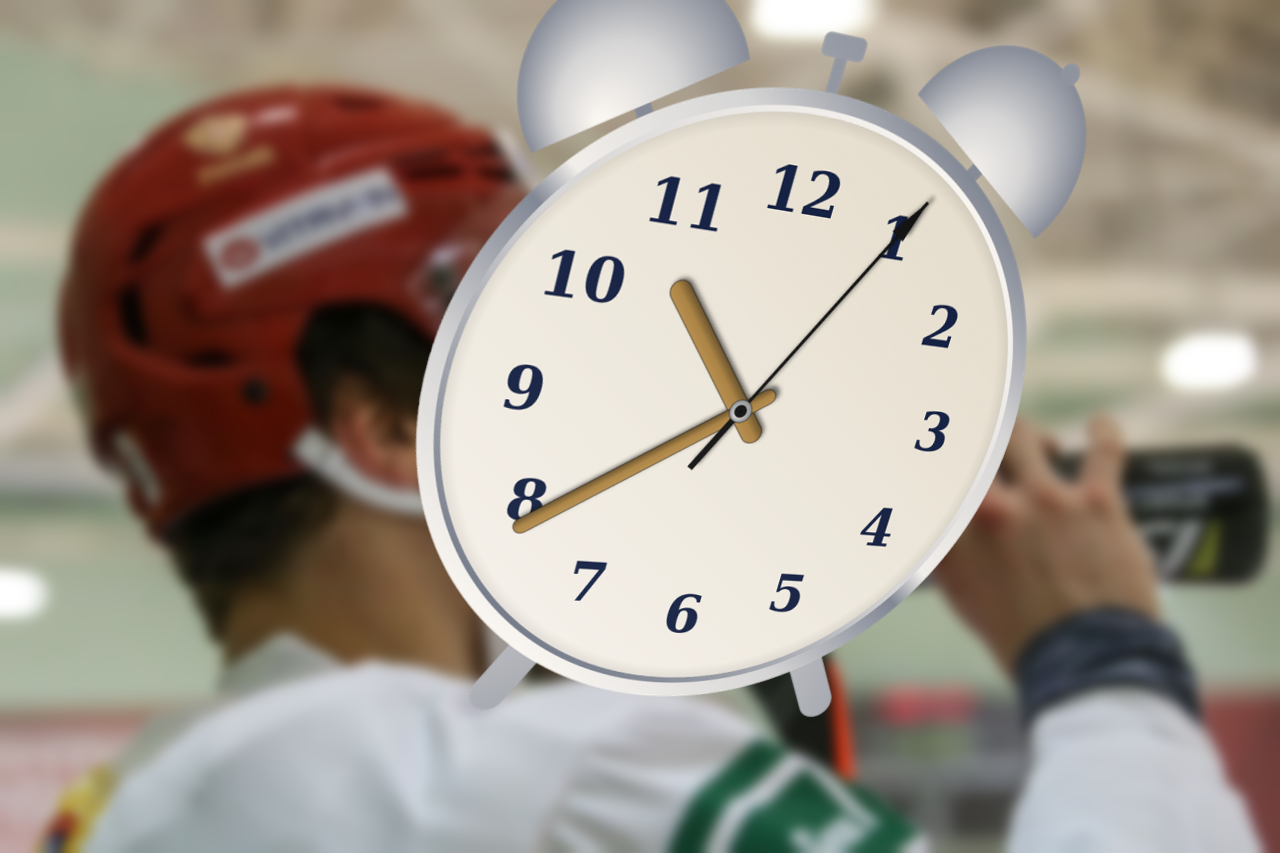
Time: 10h39m05s
